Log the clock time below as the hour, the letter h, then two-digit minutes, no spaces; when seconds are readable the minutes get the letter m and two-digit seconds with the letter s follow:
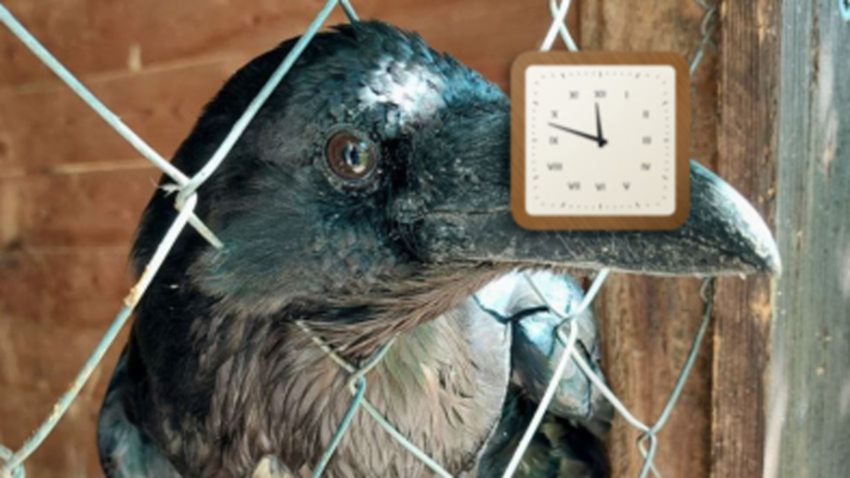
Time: 11h48
